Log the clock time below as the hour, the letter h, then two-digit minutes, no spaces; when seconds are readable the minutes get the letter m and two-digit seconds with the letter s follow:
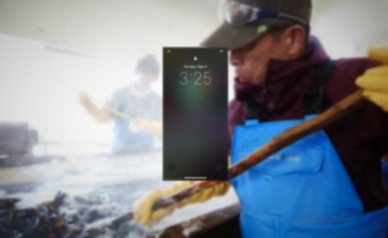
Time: 3h25
